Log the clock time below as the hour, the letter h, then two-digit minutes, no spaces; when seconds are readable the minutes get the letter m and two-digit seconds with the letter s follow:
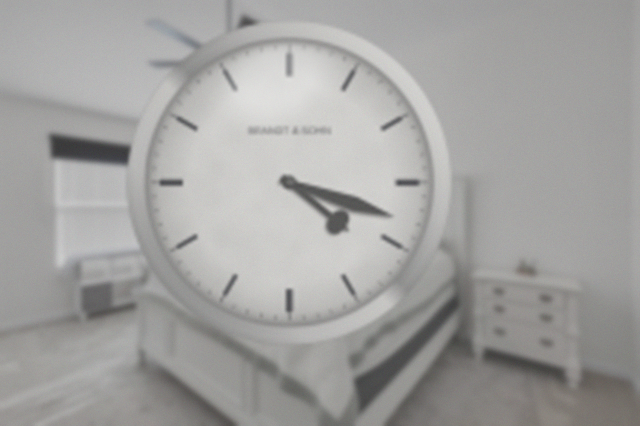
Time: 4h18
